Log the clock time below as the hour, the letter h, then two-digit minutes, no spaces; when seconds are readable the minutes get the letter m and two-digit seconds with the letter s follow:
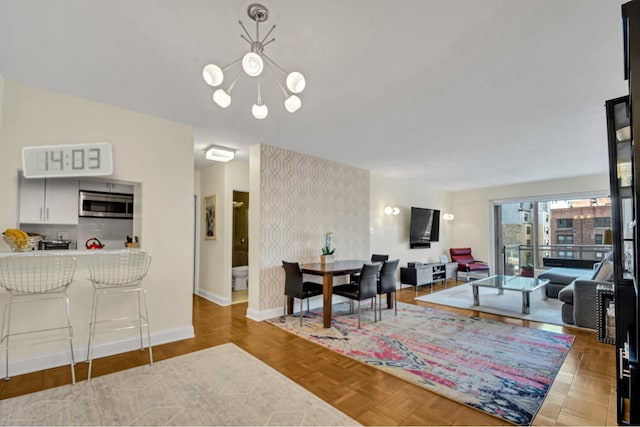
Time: 14h03
